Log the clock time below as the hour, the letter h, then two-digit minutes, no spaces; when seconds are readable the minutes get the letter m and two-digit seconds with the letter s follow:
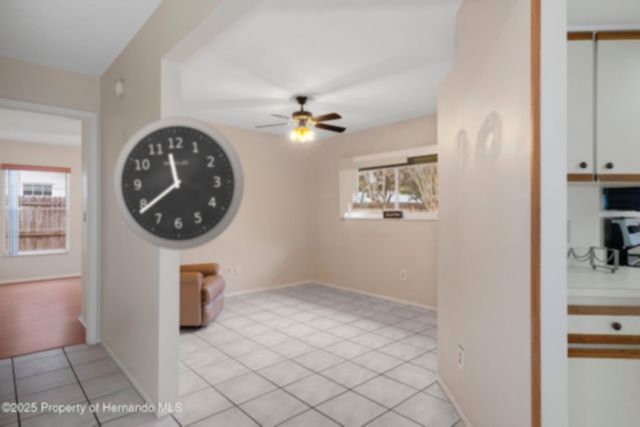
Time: 11h39
